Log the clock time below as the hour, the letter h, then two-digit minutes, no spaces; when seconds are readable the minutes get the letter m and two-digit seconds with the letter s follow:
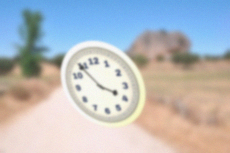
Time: 3h54
